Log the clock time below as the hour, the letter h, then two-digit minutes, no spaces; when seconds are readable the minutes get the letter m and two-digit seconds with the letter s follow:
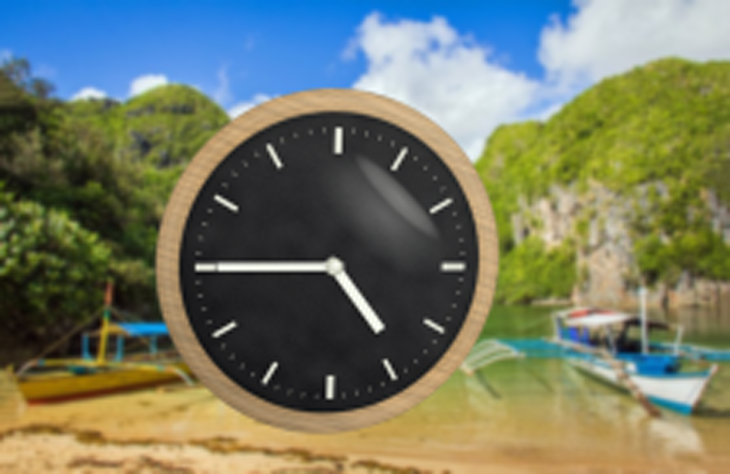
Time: 4h45
